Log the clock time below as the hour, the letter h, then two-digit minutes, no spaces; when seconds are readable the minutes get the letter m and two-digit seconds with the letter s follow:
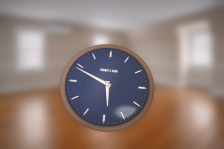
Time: 5h49
